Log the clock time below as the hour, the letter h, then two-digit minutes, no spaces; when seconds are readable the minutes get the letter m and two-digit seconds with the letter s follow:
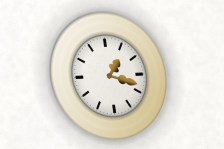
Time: 1h18
